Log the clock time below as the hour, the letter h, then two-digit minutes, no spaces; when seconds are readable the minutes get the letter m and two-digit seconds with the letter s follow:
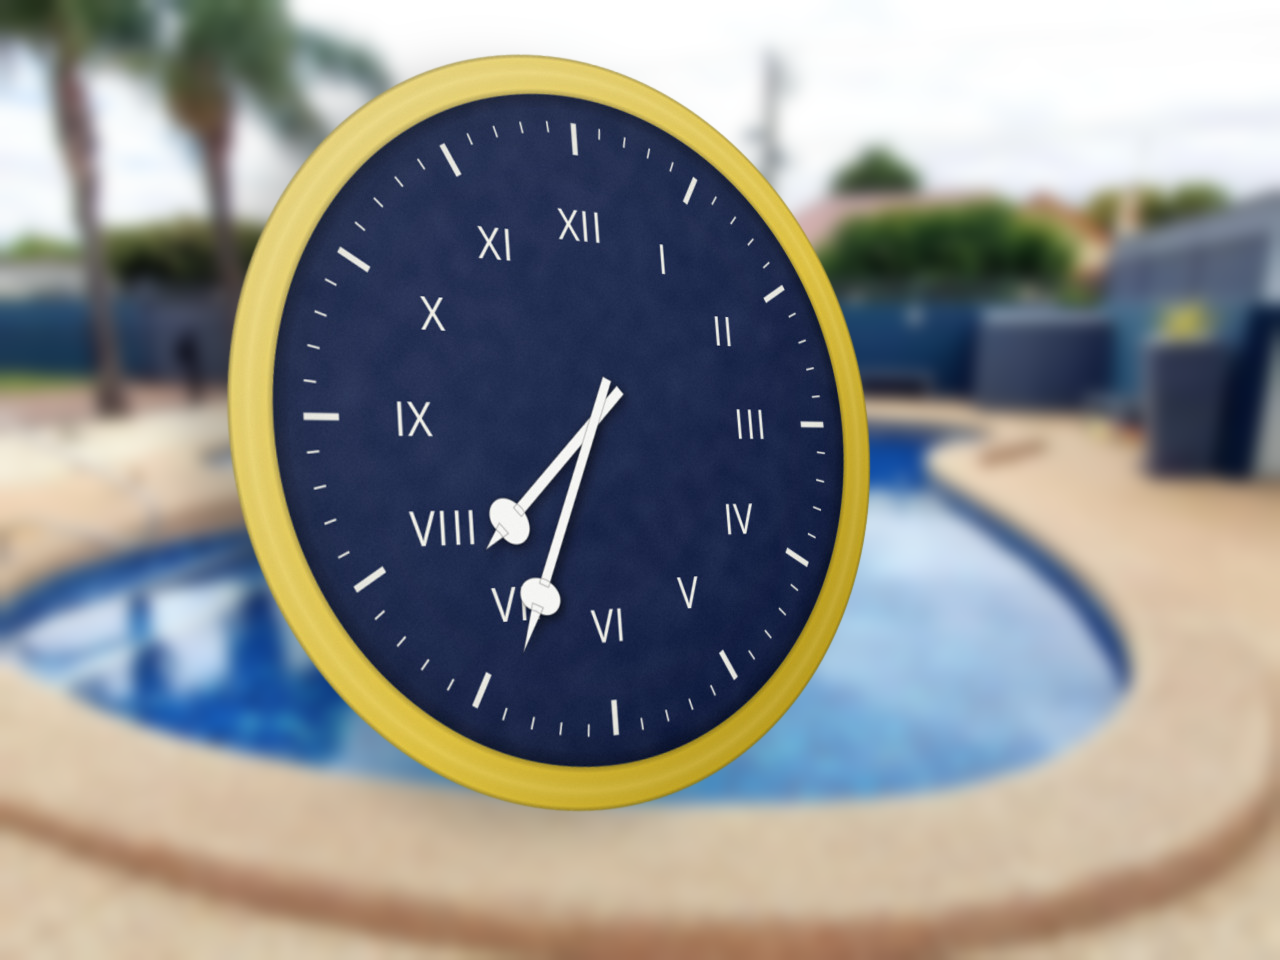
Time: 7h34
